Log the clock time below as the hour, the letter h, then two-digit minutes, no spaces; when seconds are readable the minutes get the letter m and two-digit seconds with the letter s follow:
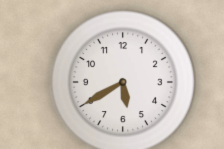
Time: 5h40
